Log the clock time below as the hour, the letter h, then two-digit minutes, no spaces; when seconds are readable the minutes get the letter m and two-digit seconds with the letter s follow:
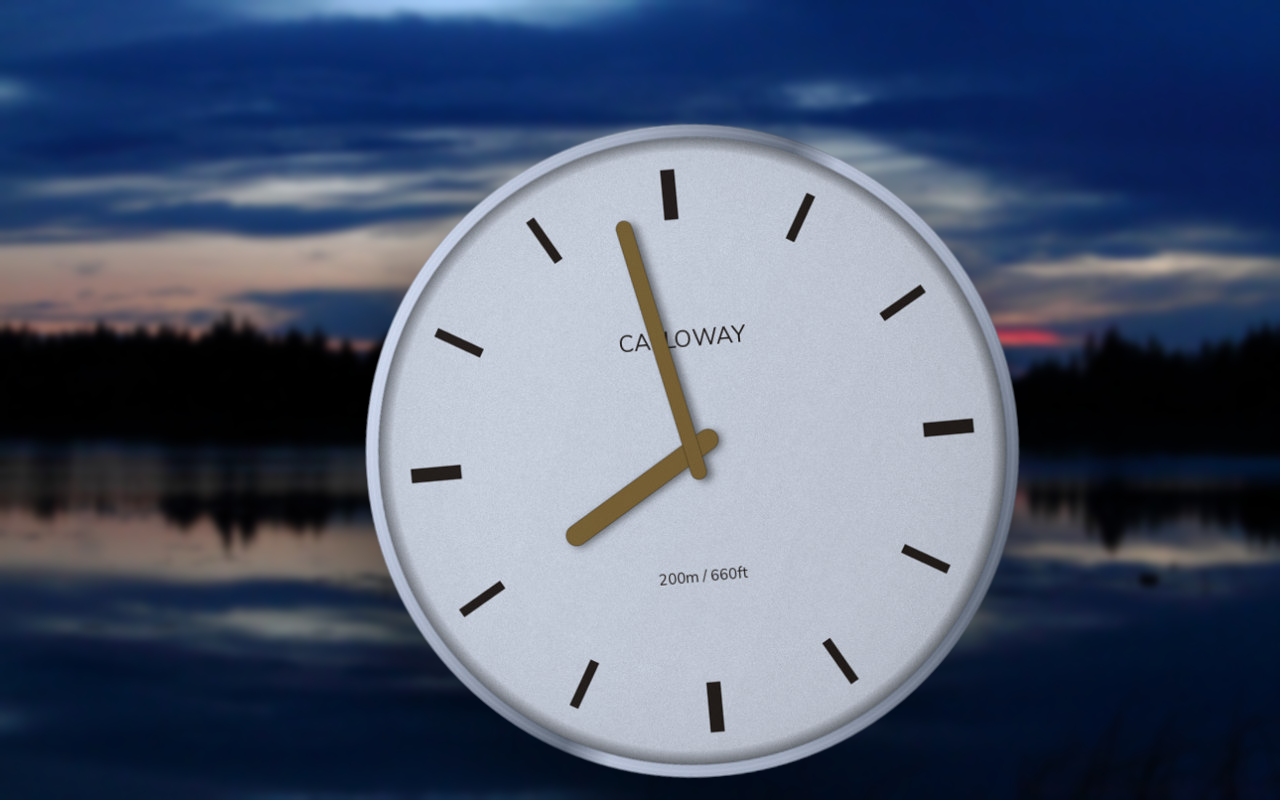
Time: 7h58
